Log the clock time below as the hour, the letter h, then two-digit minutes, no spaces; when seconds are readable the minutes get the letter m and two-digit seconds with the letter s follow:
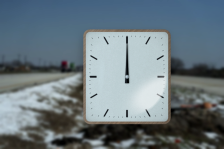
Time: 12h00
